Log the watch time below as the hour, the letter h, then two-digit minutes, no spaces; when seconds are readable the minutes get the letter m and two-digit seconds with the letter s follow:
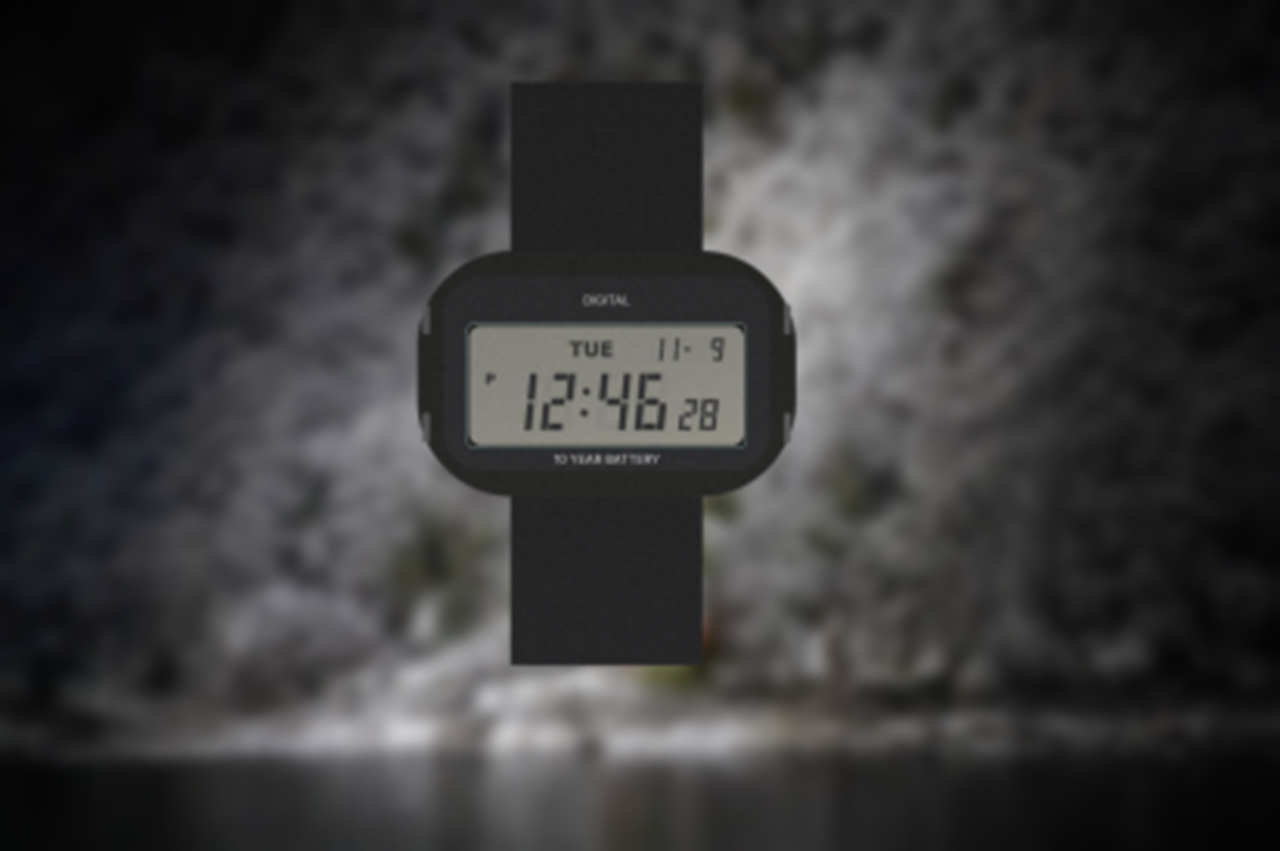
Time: 12h46m28s
